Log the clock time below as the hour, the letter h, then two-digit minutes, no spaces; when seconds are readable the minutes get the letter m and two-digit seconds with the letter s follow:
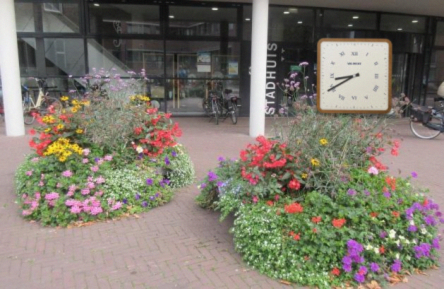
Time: 8h40
